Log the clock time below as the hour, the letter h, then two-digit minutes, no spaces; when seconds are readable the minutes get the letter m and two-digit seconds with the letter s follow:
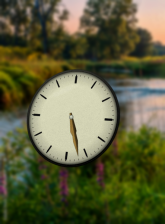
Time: 5h27
